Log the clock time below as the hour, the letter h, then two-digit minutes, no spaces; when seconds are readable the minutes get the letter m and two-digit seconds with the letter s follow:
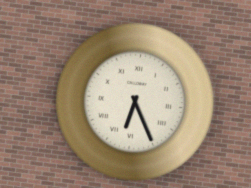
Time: 6h25
